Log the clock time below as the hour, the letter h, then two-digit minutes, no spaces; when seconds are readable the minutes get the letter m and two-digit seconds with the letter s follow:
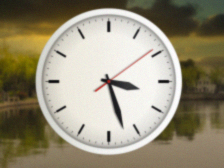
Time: 3h27m09s
